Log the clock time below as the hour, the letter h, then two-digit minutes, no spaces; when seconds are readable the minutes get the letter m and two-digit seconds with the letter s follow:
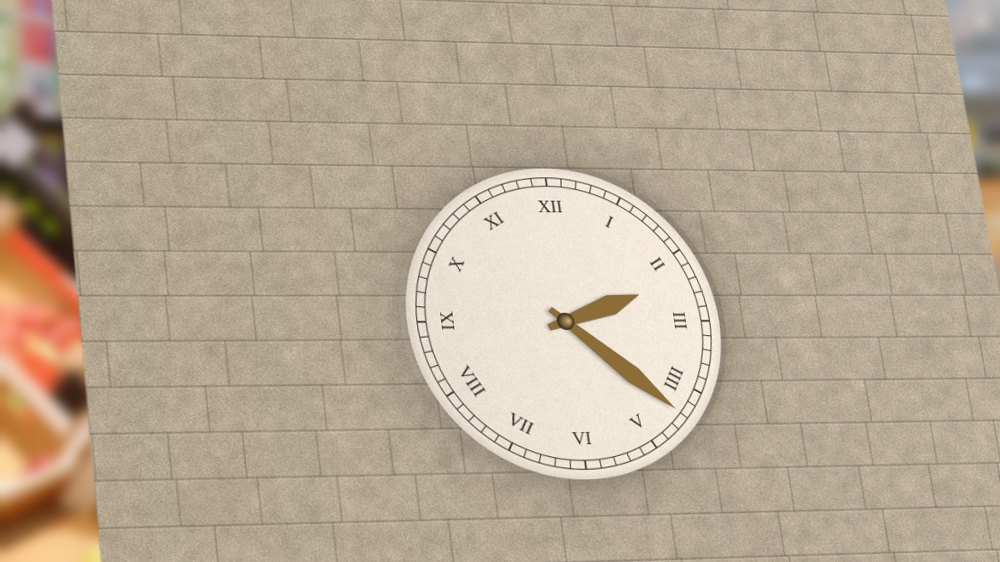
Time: 2h22
